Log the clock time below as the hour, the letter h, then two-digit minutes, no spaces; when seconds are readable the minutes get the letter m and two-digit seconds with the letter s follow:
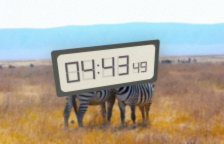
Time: 4h43m49s
